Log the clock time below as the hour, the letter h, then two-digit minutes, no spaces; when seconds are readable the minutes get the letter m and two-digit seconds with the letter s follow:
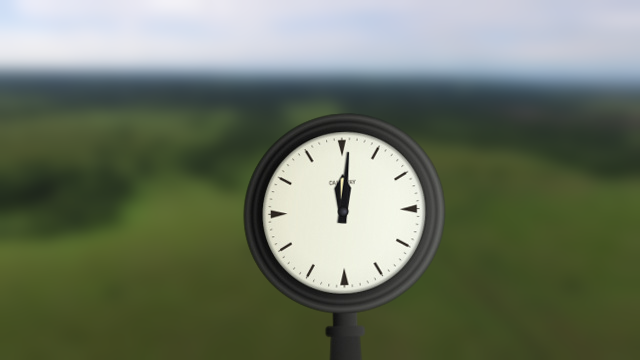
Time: 12h01
